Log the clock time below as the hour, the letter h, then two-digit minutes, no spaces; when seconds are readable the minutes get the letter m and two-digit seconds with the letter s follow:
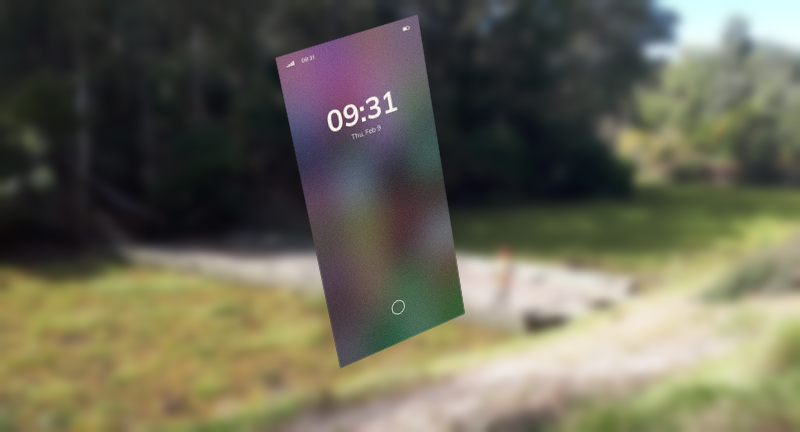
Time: 9h31
